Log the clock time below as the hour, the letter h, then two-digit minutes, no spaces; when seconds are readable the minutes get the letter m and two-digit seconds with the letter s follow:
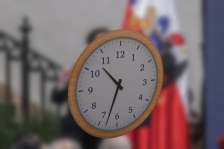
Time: 10h33
